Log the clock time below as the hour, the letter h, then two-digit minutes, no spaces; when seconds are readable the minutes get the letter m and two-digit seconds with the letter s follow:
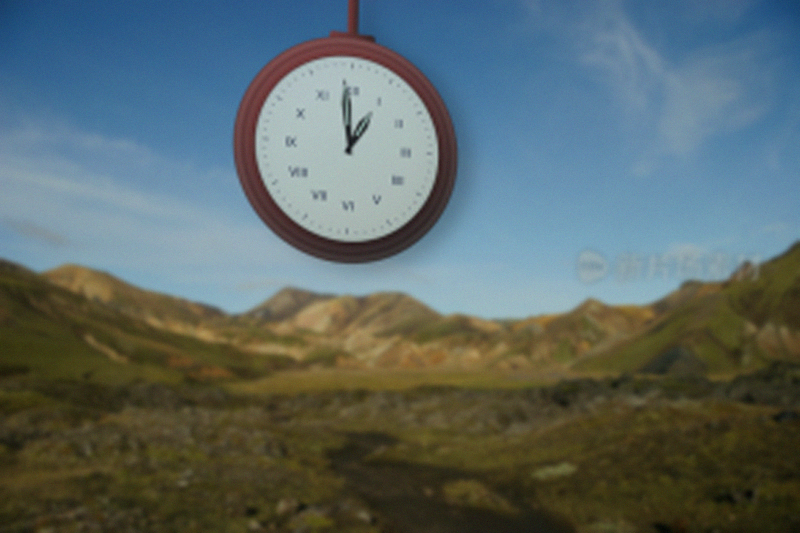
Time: 12h59
